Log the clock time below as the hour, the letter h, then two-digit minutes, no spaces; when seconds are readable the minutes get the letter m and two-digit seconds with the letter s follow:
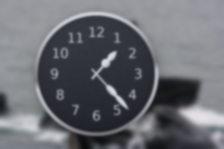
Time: 1h23
